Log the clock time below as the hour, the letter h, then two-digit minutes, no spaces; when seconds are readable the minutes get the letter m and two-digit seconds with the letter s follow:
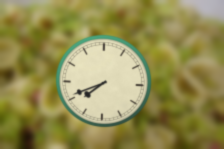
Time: 7h41
